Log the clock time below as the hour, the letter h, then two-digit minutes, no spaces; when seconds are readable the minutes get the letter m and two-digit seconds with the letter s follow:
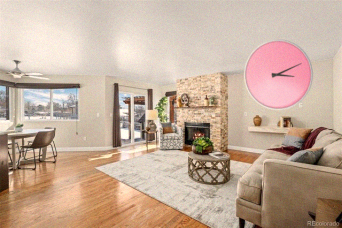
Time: 3h11
